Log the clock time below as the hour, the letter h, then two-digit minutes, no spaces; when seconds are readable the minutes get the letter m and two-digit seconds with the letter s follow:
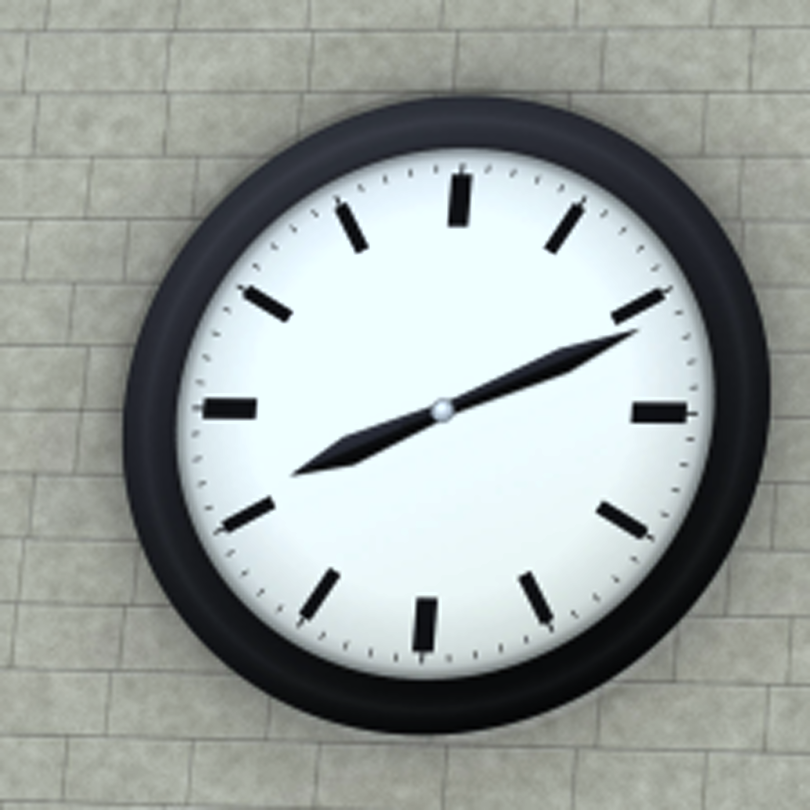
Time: 8h11
